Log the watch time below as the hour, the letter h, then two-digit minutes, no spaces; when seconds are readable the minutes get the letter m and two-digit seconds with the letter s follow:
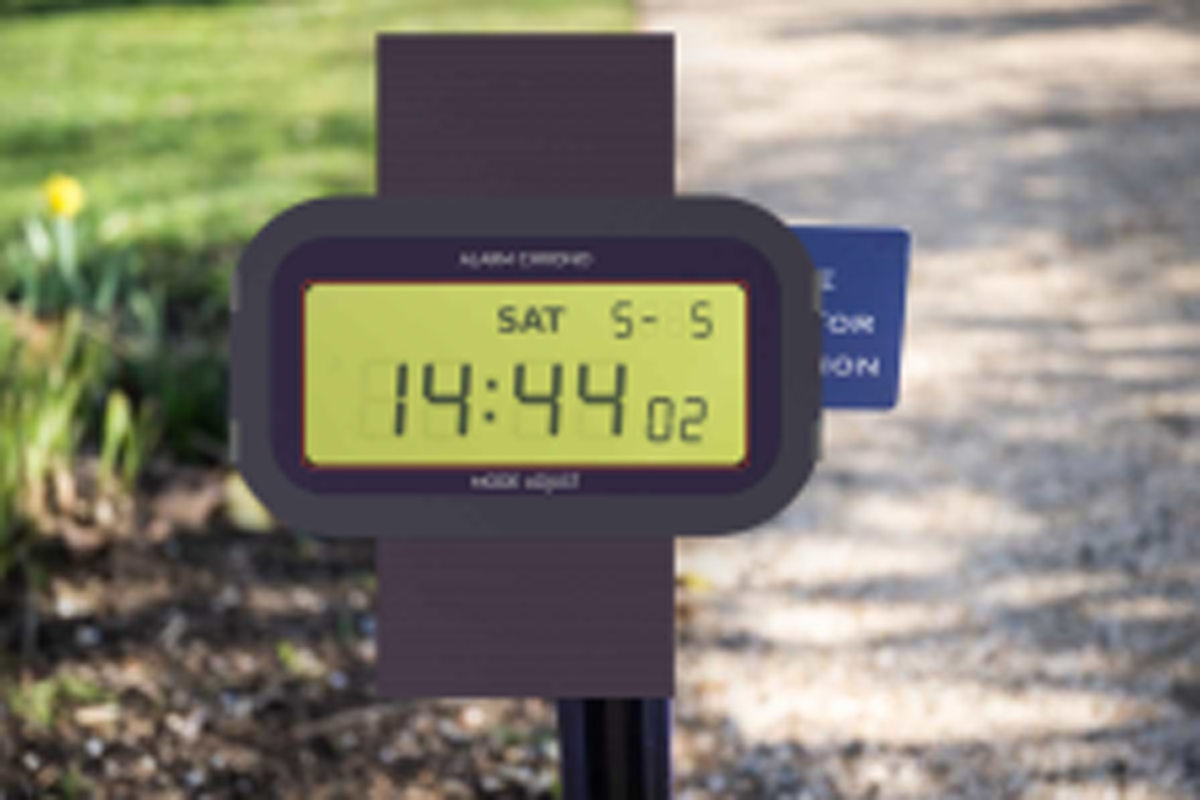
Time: 14h44m02s
